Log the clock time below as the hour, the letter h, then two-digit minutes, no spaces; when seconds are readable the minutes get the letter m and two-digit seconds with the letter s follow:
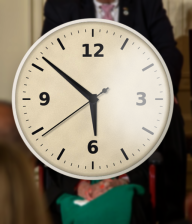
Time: 5h51m39s
